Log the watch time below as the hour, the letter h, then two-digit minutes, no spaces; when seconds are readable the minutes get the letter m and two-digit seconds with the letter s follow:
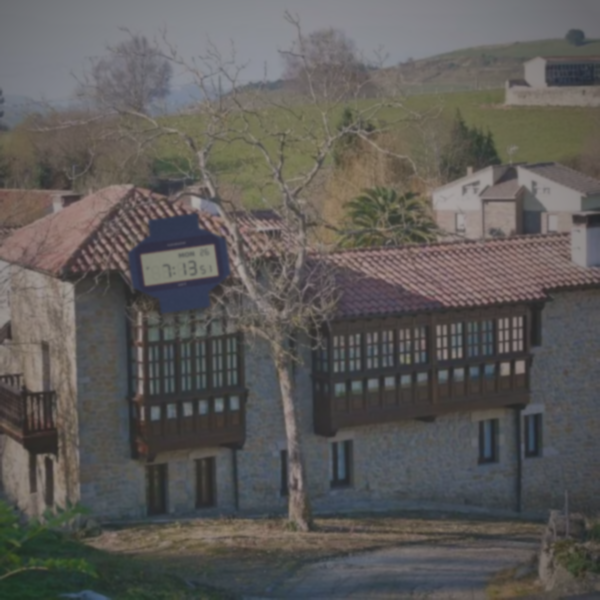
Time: 7h13
